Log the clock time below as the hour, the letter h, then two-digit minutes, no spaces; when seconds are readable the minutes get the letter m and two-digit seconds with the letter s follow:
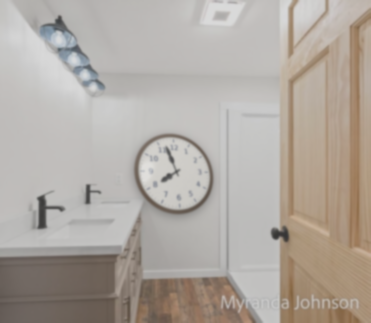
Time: 7h57
